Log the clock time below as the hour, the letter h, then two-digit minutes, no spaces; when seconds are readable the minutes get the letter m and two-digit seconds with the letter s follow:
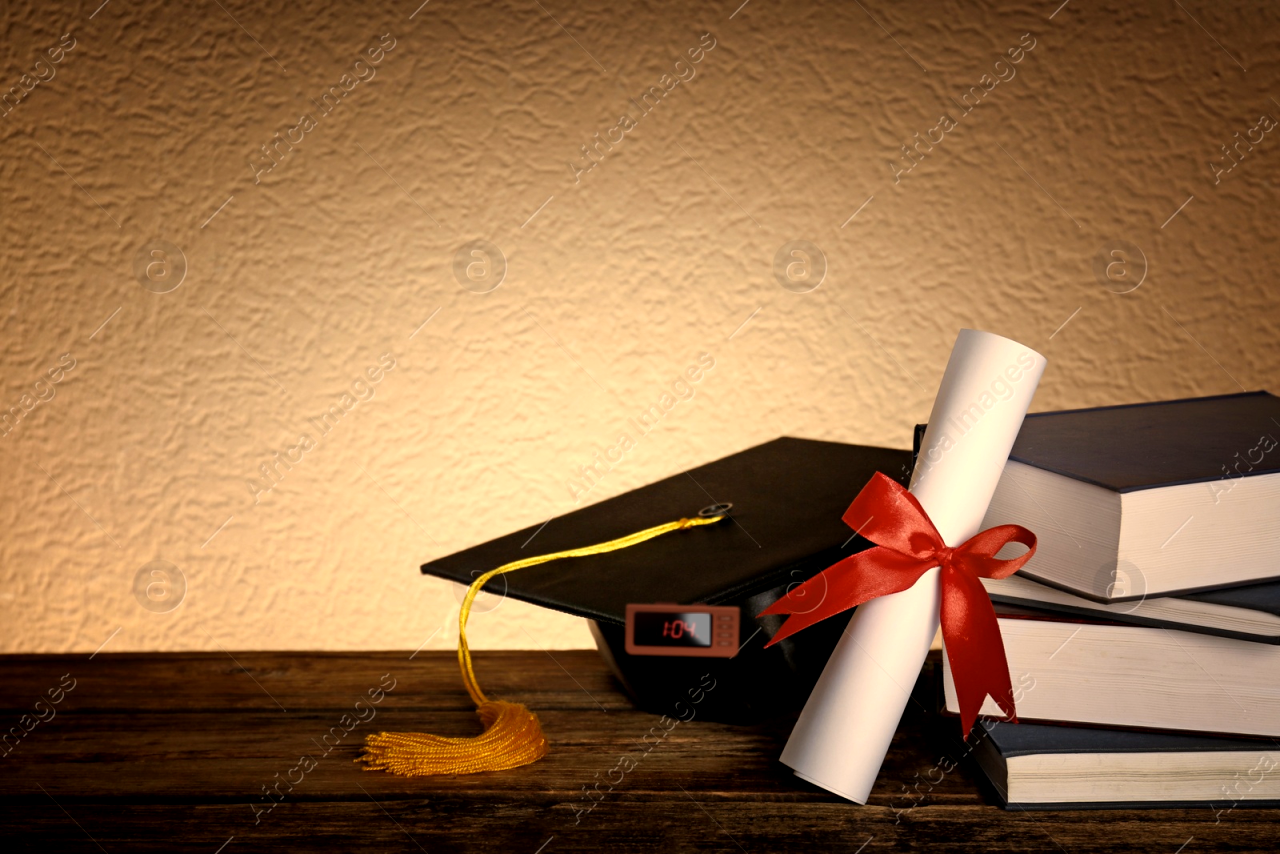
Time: 1h04
